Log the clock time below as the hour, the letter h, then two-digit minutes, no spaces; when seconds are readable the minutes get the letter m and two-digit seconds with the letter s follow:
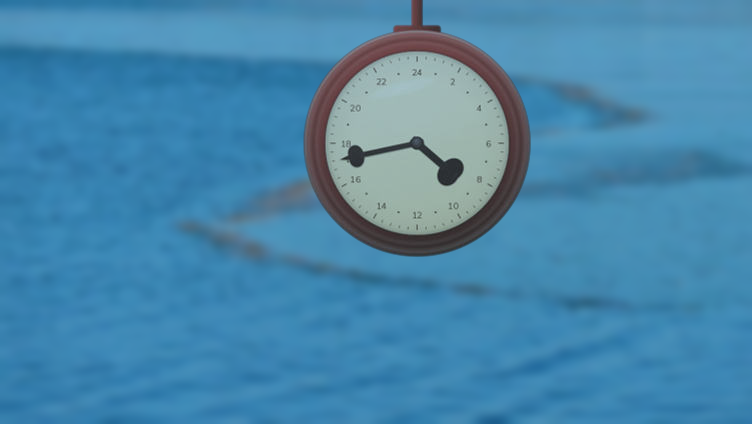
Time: 8h43
